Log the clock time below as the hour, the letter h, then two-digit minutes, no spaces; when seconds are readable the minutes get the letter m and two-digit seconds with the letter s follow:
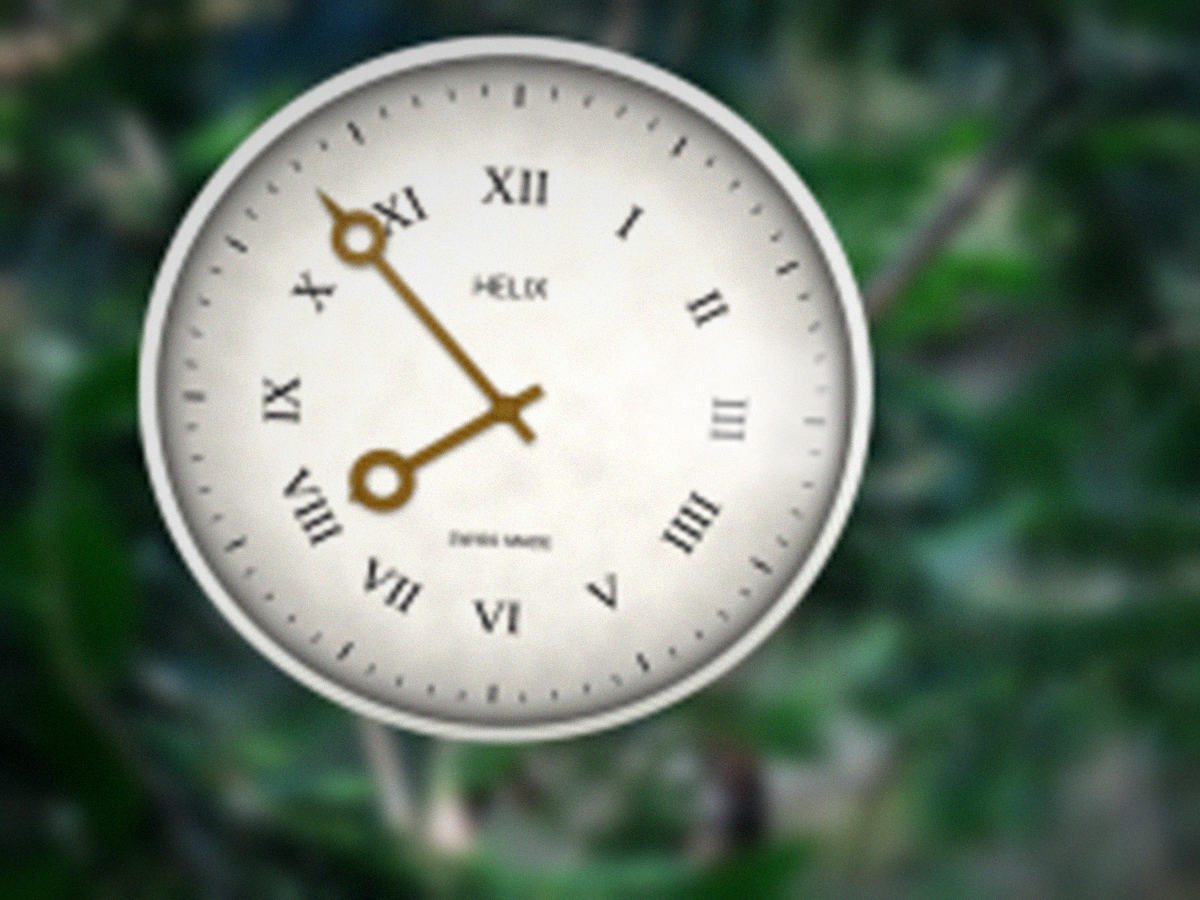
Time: 7h53
